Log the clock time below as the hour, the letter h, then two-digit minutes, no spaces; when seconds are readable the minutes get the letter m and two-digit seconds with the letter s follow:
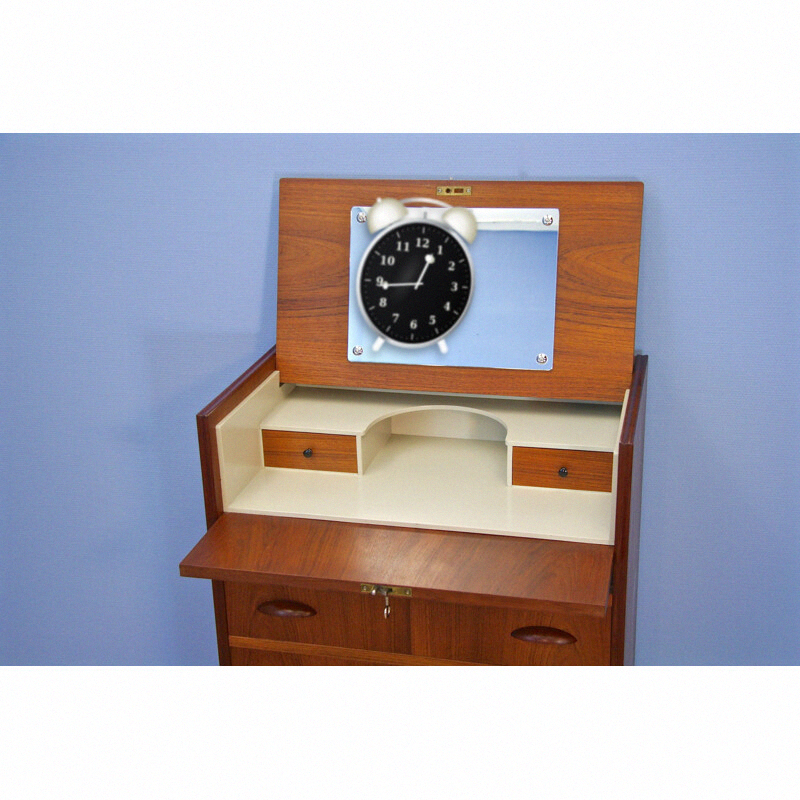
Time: 12h44
